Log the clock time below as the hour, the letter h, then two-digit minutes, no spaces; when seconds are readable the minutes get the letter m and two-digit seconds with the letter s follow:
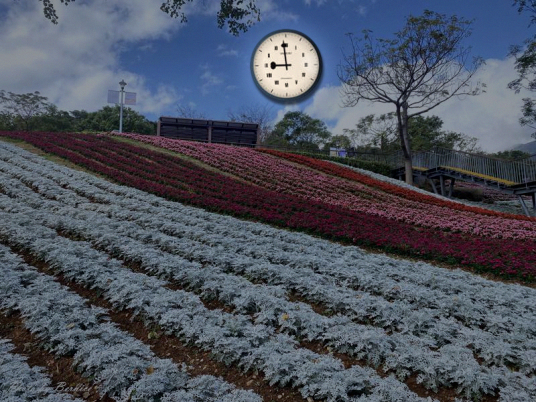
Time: 8h59
